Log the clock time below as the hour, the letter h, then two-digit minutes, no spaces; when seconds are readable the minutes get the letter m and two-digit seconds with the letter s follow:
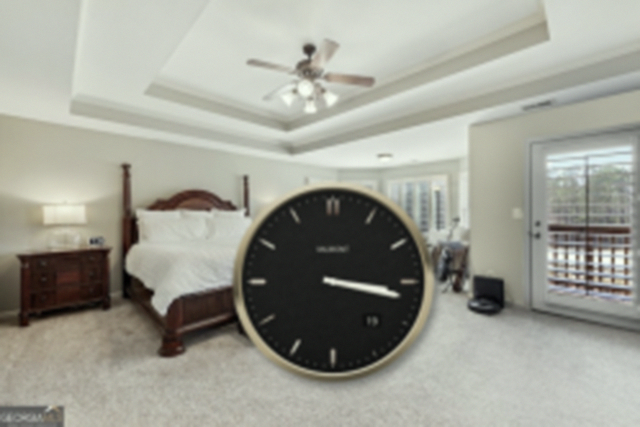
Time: 3h17
